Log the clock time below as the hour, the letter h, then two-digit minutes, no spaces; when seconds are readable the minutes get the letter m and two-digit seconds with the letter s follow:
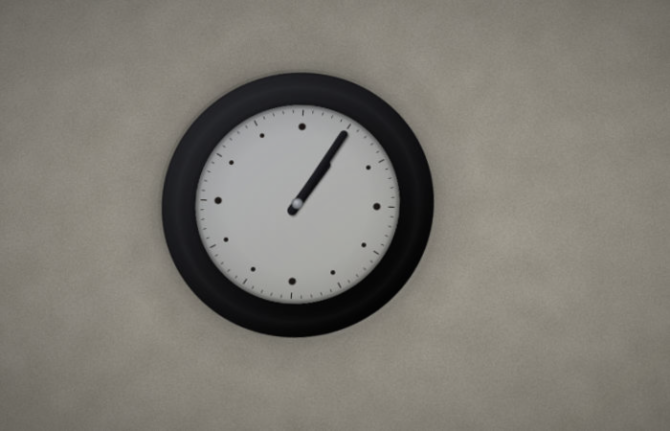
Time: 1h05
